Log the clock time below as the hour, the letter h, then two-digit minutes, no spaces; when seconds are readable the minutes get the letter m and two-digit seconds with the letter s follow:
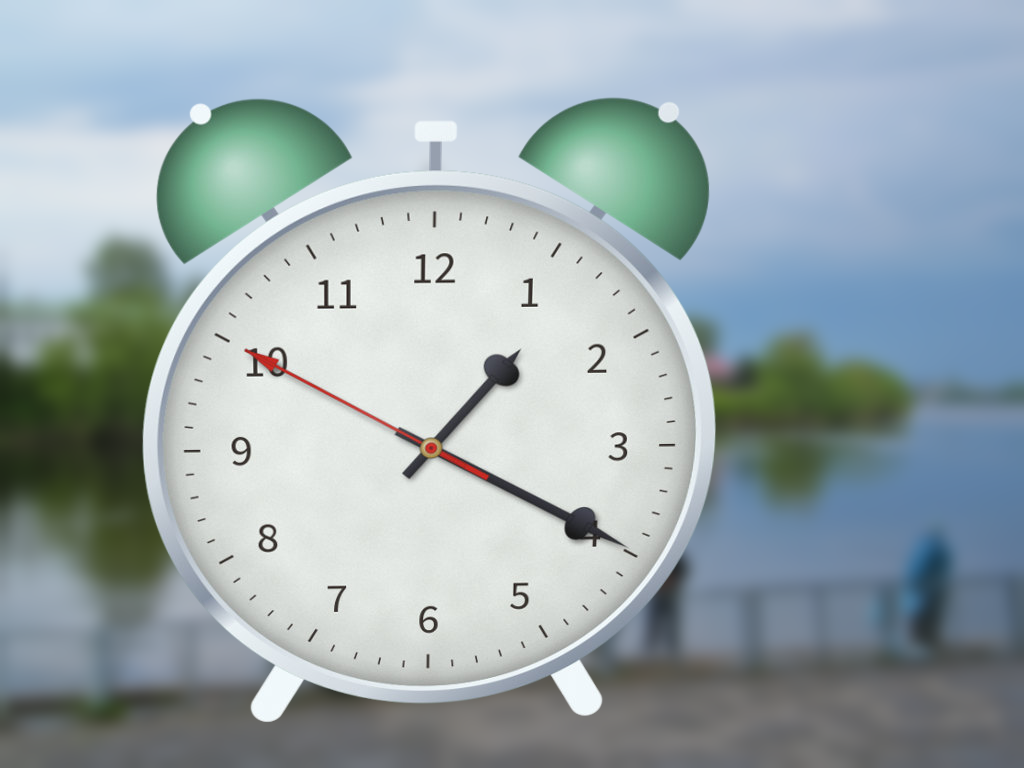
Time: 1h19m50s
